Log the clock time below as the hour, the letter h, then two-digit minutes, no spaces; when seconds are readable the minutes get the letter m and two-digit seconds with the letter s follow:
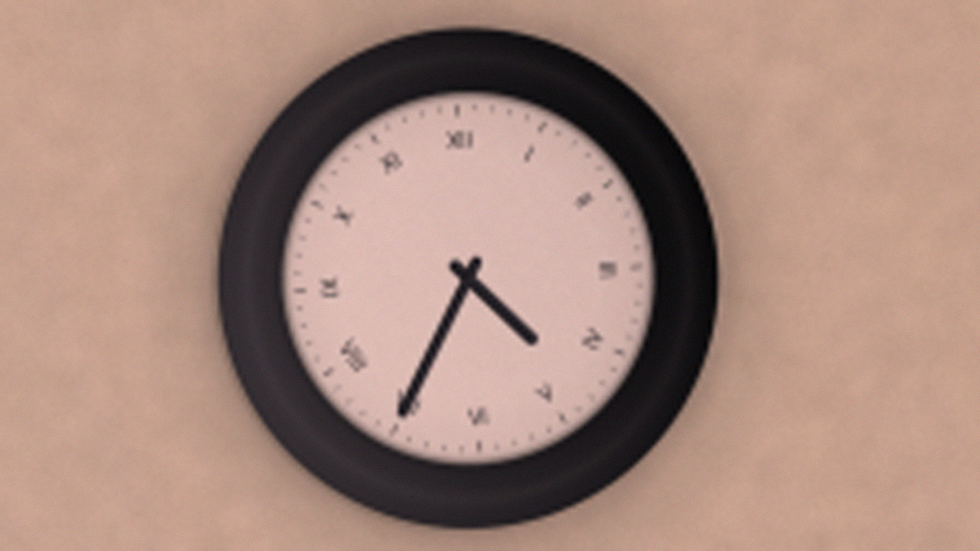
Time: 4h35
